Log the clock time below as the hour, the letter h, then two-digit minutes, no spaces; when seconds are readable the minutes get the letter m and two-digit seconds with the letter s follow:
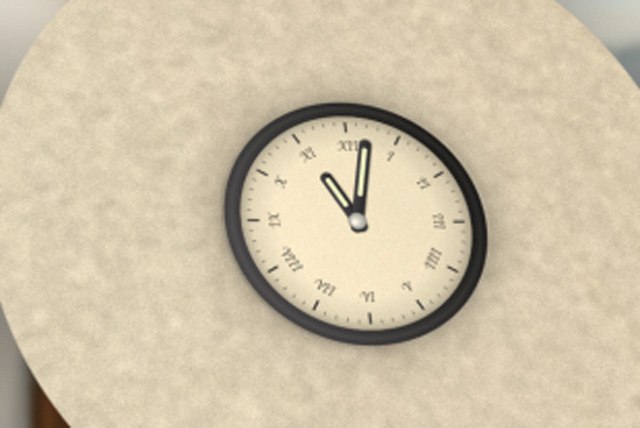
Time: 11h02
